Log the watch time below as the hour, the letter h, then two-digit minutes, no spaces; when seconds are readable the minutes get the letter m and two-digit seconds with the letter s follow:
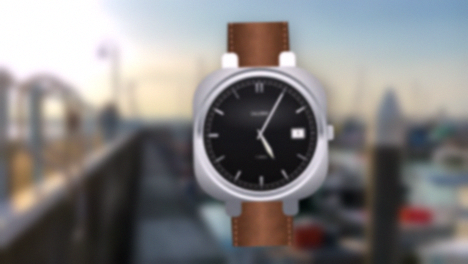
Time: 5h05
